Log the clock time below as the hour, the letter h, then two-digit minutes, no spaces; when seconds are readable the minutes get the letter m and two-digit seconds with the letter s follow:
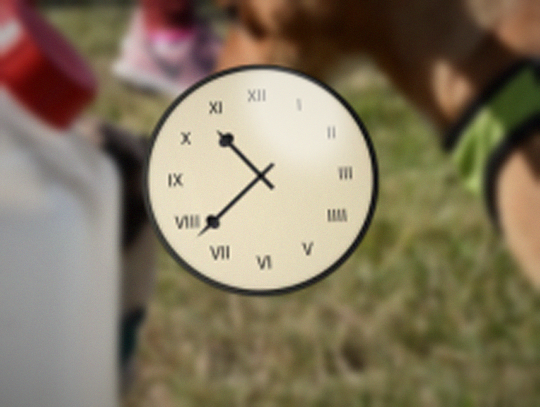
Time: 10h38
